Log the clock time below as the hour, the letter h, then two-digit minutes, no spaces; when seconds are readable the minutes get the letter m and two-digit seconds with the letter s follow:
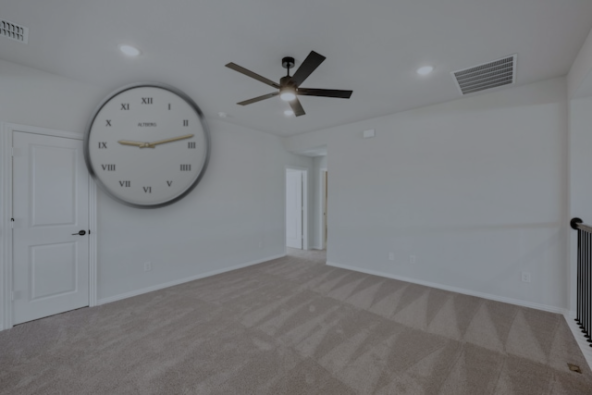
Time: 9h13
